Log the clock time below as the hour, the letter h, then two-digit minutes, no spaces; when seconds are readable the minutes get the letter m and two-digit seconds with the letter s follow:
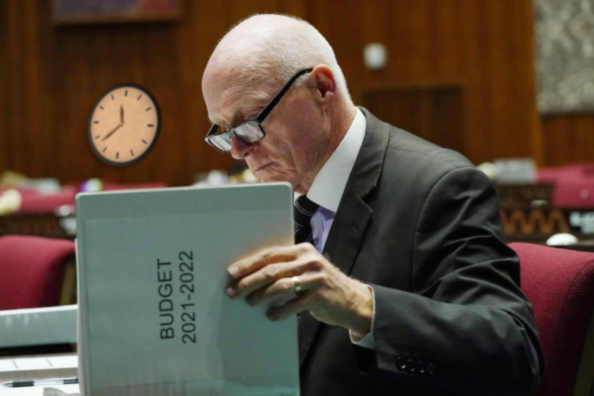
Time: 11h38
